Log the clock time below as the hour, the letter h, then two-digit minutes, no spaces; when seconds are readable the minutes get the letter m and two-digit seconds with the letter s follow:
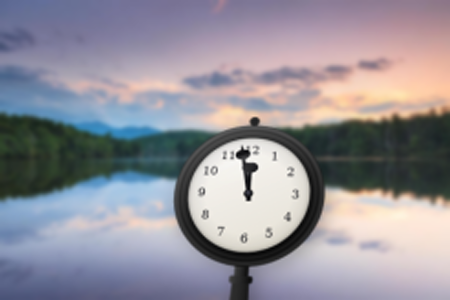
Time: 11h58
